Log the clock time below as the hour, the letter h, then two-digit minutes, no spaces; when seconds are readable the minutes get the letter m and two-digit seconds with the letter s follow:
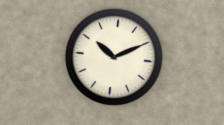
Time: 10h10
